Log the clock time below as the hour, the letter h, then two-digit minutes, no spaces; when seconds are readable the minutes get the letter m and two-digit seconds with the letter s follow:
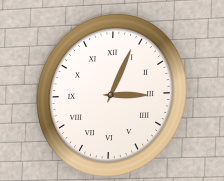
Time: 3h04
